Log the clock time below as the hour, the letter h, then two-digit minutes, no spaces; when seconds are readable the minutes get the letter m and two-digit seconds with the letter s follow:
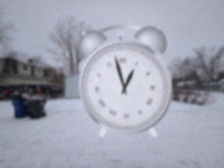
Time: 12h58
